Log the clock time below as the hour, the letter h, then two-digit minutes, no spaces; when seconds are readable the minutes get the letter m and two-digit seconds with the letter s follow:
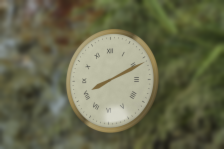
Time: 8h11
